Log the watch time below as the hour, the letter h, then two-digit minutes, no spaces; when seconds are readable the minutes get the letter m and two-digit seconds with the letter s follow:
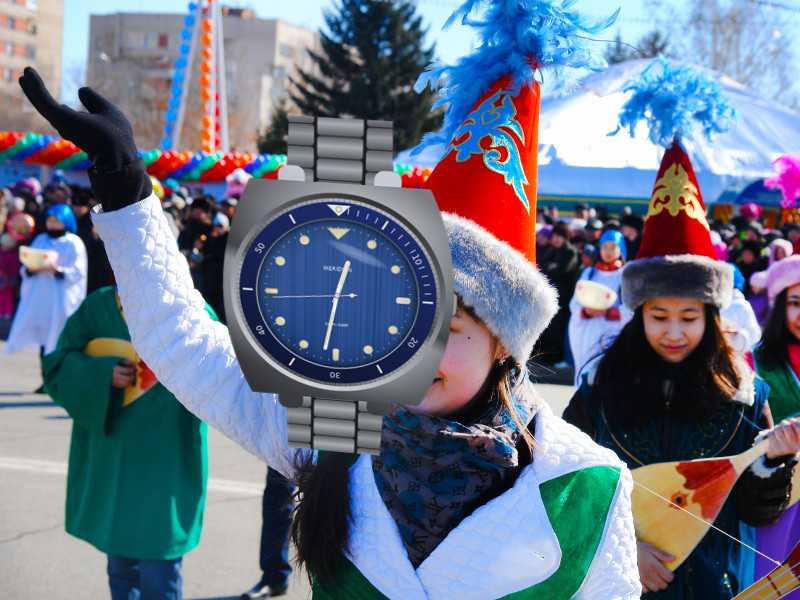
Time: 12h31m44s
